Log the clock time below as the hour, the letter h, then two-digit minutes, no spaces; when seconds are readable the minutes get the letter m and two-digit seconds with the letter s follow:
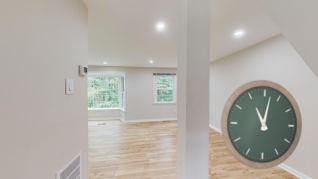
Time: 11h02
